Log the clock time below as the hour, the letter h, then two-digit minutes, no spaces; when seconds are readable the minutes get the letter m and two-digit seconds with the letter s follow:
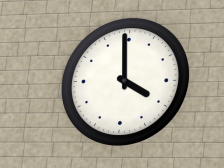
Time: 3h59
